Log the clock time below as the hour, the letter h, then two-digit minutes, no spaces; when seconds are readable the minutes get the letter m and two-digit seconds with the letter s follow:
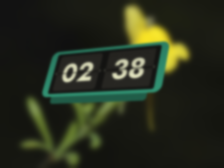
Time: 2h38
